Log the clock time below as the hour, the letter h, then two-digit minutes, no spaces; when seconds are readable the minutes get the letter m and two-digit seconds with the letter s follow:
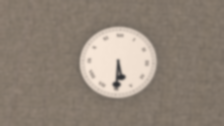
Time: 5h30
